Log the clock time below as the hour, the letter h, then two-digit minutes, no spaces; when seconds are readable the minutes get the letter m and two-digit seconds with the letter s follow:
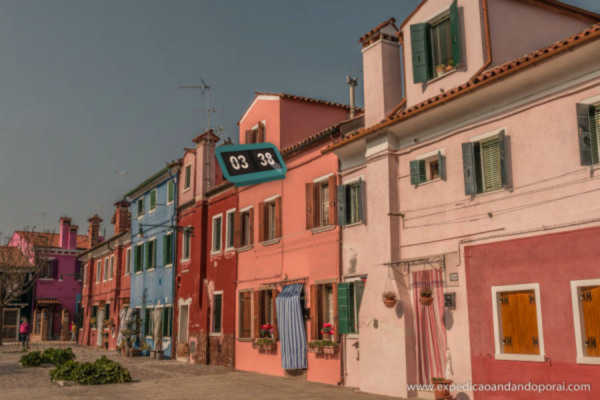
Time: 3h38
